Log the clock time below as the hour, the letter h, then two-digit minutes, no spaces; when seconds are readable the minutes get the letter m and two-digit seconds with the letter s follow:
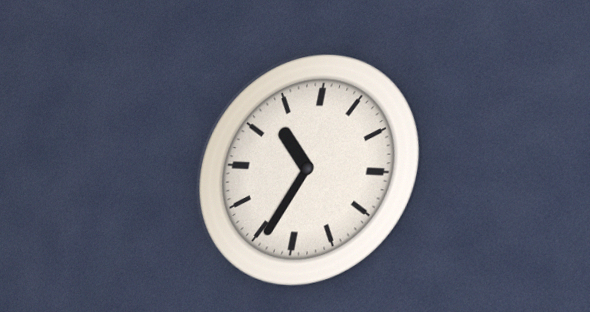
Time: 10h34
